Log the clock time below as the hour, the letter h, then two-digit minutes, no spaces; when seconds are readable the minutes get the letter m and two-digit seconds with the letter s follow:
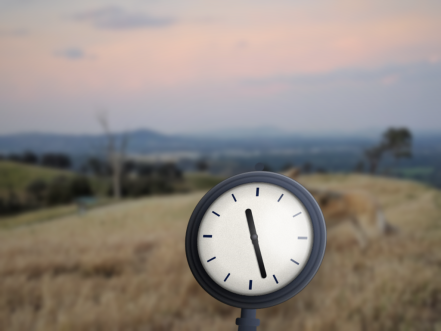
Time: 11h27
